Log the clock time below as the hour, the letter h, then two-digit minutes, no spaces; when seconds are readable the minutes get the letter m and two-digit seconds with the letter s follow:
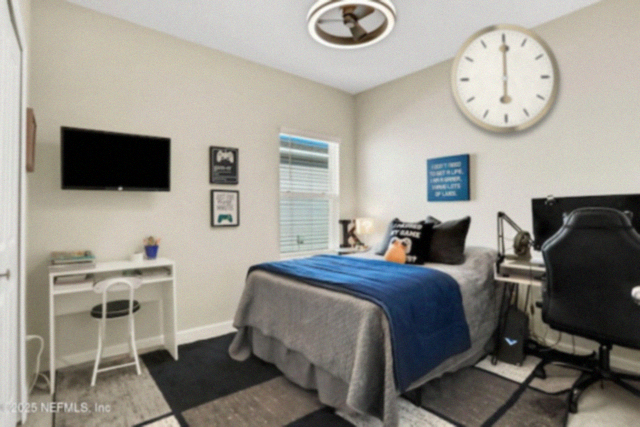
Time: 6h00
